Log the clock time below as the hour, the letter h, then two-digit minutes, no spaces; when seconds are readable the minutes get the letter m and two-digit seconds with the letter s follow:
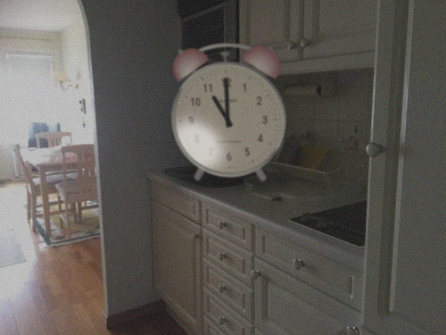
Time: 11h00
